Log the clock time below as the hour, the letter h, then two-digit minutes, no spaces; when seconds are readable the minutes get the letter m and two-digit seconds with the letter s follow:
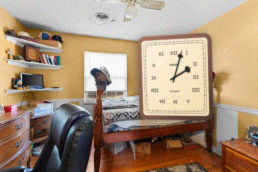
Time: 2h03
